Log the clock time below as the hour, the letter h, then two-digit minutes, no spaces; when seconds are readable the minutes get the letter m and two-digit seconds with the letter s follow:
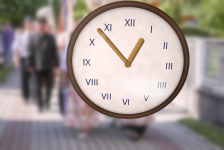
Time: 12h53
